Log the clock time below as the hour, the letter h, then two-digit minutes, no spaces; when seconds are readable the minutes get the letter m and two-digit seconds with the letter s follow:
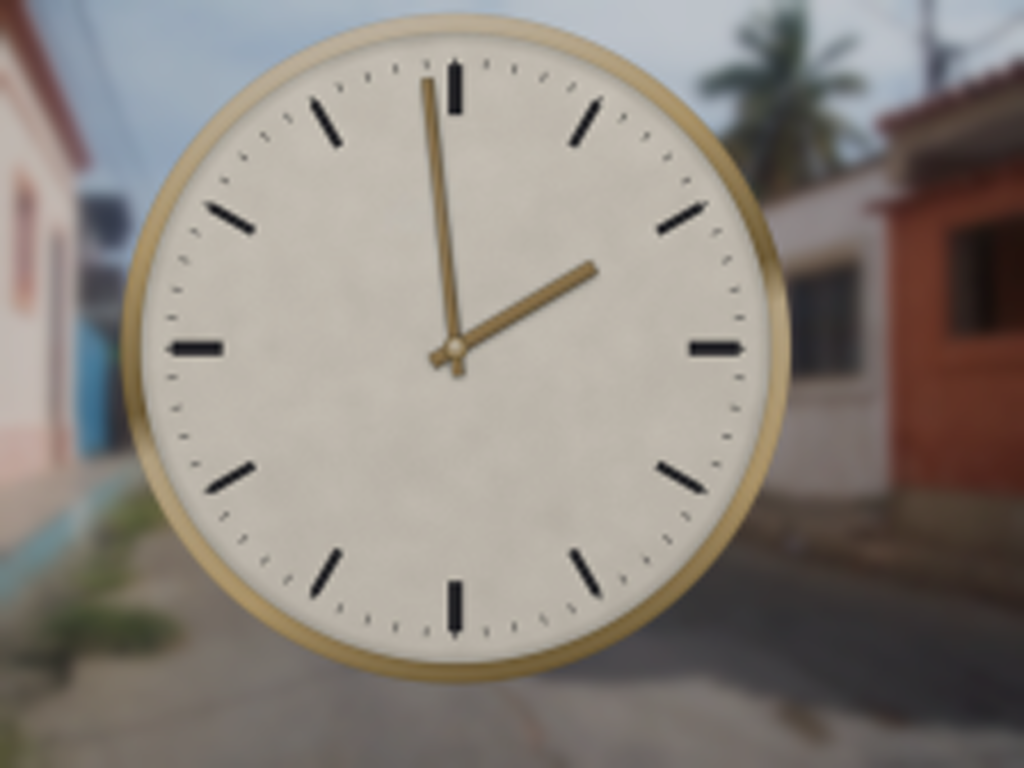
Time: 1h59
